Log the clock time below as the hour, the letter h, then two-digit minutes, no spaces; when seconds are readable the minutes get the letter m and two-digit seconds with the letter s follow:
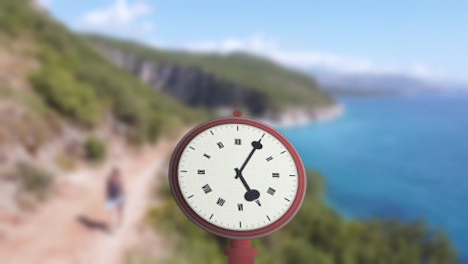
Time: 5h05
